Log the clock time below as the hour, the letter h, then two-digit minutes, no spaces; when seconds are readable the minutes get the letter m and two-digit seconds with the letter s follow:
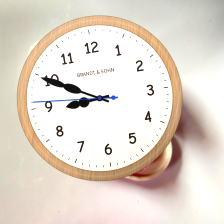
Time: 8h49m46s
